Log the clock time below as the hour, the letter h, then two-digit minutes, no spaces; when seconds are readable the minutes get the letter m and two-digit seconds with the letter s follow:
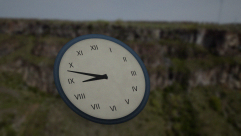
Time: 8h48
